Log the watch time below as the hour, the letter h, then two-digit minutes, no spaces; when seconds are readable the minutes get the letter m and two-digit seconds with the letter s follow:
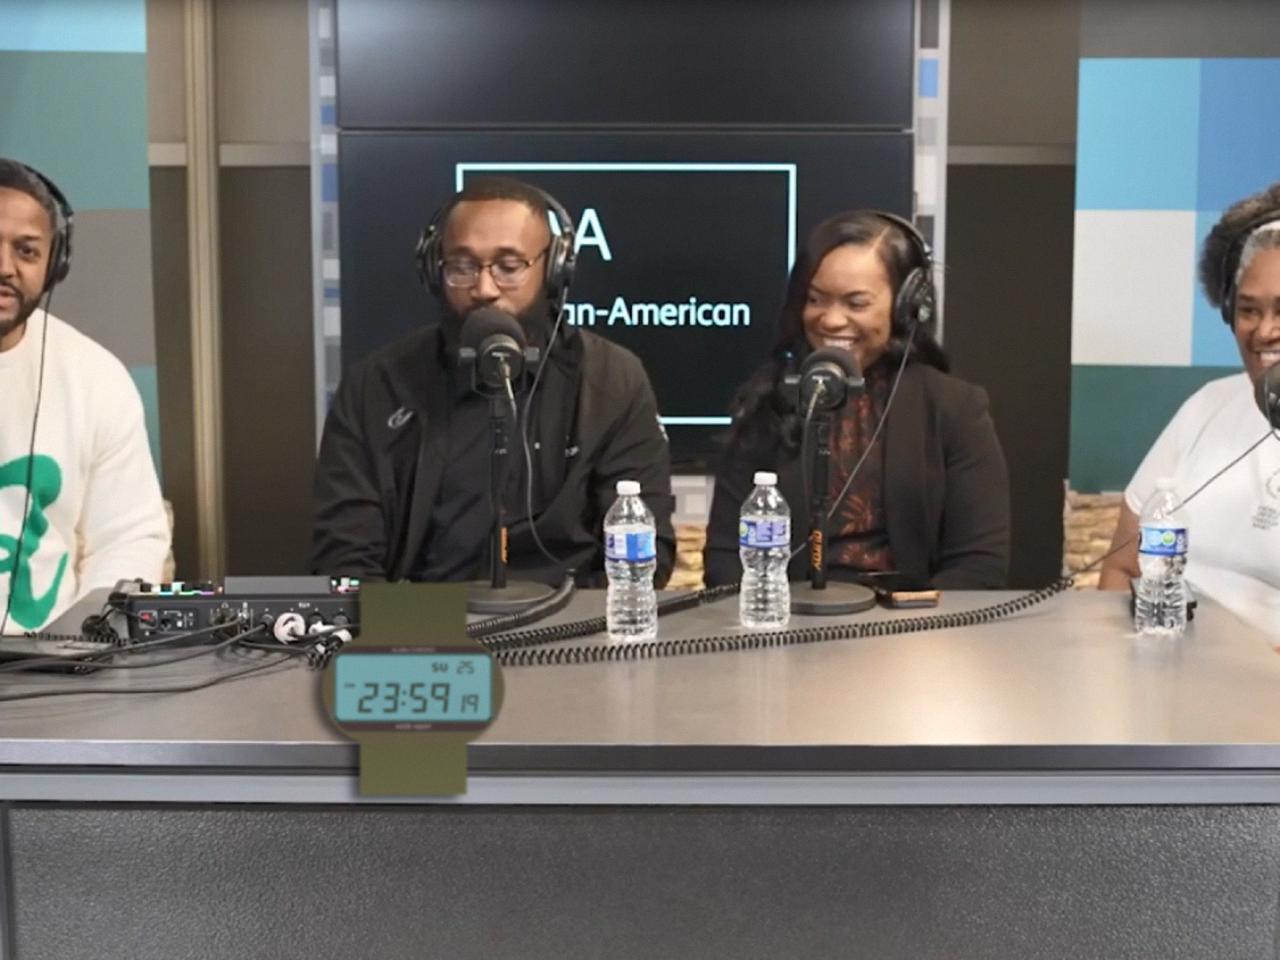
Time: 23h59m19s
